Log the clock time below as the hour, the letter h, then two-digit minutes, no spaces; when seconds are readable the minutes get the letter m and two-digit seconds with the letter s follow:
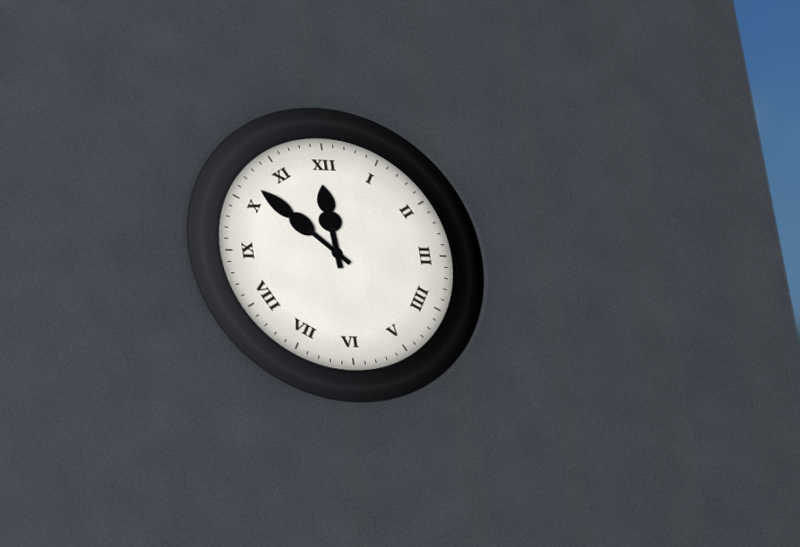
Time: 11h52
